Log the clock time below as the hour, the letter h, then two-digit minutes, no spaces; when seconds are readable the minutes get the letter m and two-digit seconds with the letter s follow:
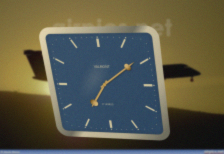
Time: 7h09
